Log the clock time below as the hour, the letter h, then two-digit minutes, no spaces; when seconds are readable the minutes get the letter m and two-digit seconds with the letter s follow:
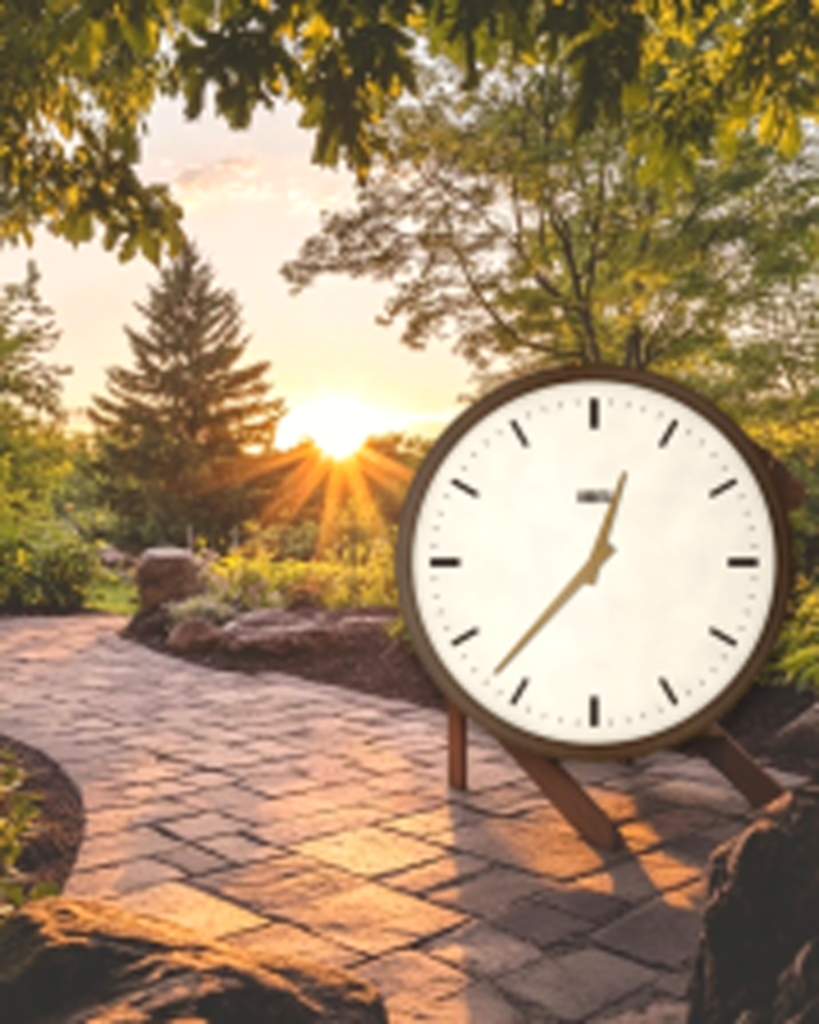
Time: 12h37
